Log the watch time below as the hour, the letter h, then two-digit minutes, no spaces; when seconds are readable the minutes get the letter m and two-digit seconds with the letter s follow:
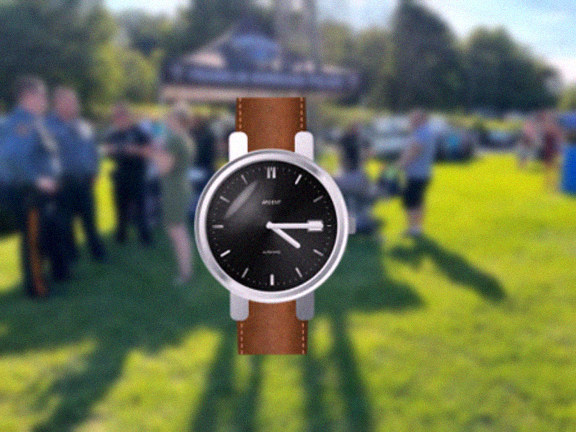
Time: 4h15
